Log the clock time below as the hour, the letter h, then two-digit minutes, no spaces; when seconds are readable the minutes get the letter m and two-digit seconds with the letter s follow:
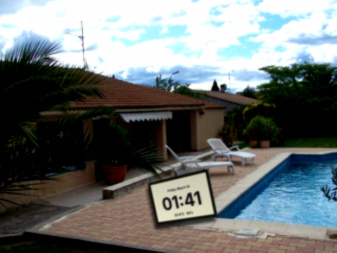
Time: 1h41
